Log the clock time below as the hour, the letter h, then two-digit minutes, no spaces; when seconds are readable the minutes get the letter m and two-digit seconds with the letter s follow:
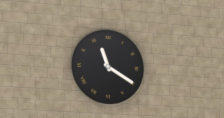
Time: 11h20
